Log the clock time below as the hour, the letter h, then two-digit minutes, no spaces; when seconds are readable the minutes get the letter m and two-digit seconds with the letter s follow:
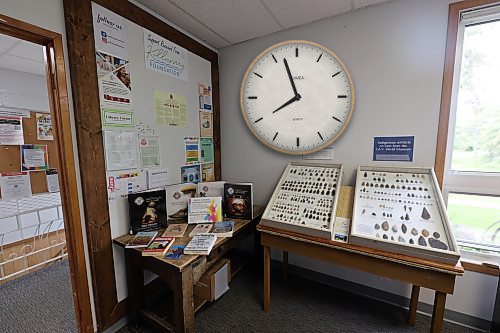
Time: 7h57
